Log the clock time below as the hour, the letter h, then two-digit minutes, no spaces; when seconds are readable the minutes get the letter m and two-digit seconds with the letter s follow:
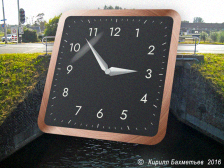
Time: 2h53
